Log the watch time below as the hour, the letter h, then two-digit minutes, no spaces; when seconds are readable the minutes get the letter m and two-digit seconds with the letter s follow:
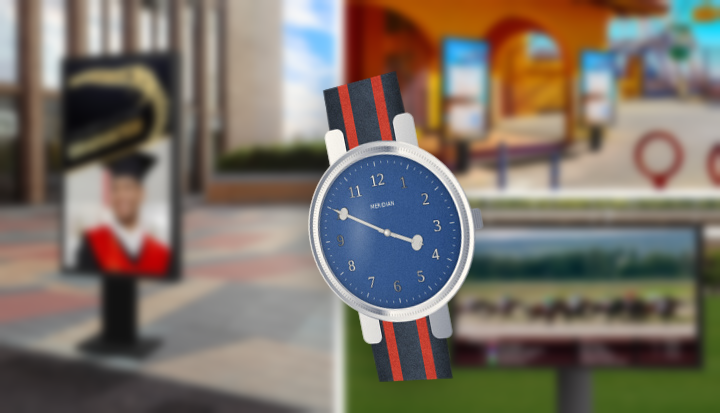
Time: 3h50
